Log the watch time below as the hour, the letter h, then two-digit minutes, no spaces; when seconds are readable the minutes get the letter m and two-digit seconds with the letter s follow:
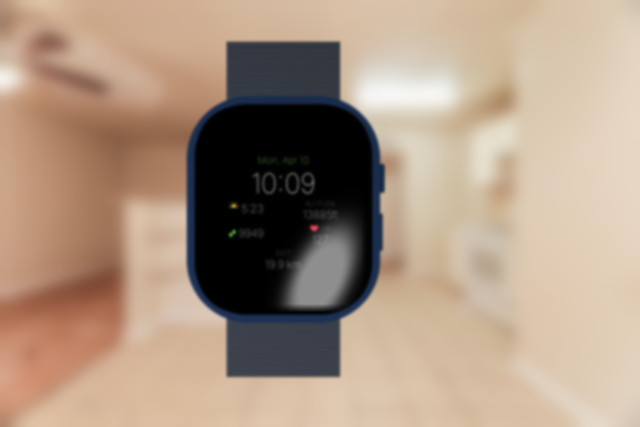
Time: 10h09
